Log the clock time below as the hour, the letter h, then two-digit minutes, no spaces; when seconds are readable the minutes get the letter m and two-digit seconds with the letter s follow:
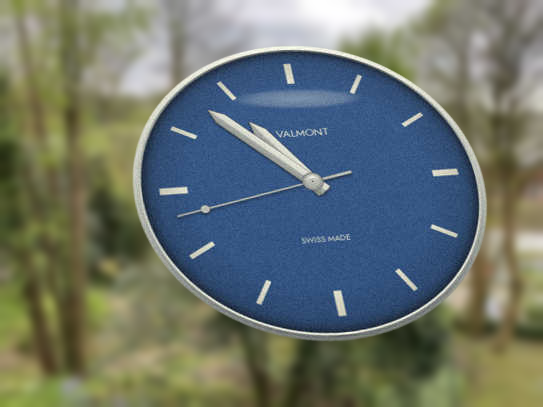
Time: 10h52m43s
